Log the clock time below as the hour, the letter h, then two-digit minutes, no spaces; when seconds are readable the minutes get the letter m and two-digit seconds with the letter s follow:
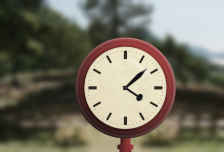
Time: 4h08
